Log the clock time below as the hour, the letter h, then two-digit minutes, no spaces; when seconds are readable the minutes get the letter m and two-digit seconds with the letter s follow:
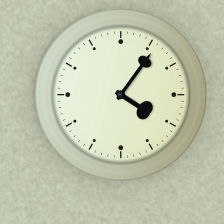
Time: 4h06
